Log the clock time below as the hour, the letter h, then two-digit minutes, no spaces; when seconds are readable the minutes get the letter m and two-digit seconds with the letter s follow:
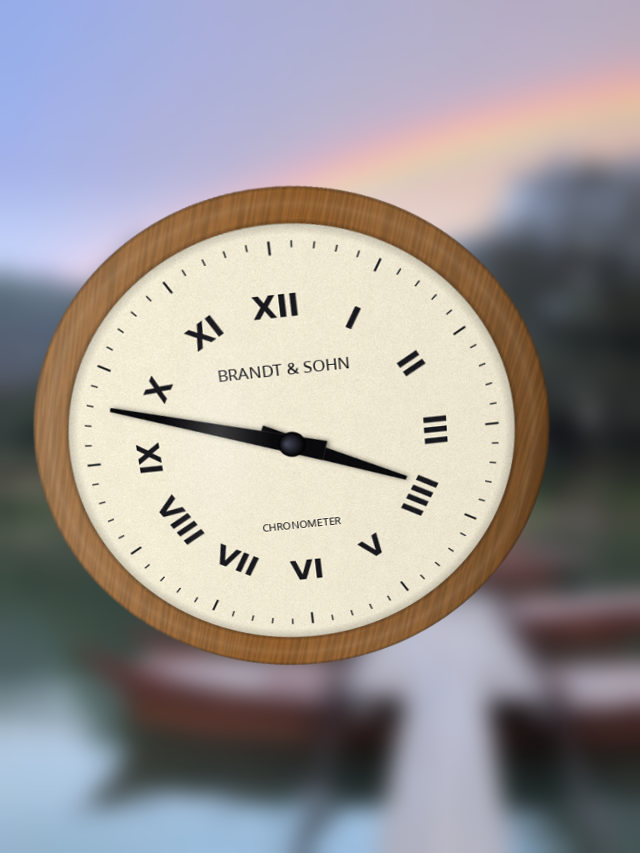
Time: 3h48
